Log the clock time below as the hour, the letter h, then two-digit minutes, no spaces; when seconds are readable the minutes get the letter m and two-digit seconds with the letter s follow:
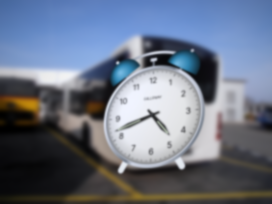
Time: 4h42
